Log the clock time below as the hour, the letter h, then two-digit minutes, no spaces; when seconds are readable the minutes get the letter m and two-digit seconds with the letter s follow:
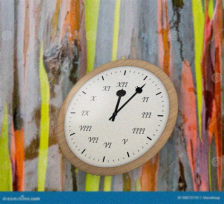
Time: 12h06
